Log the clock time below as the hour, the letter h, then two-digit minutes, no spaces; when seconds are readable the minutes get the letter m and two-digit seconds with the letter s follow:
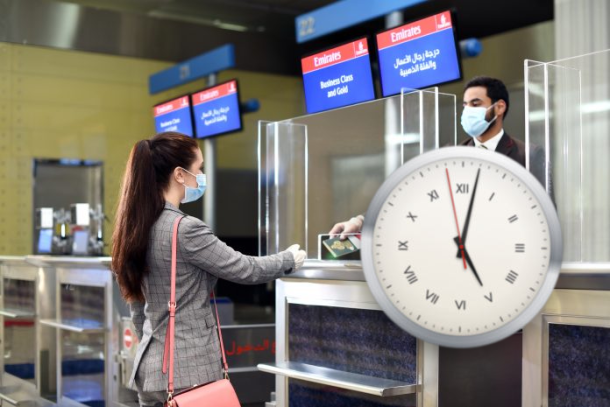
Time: 5h01m58s
